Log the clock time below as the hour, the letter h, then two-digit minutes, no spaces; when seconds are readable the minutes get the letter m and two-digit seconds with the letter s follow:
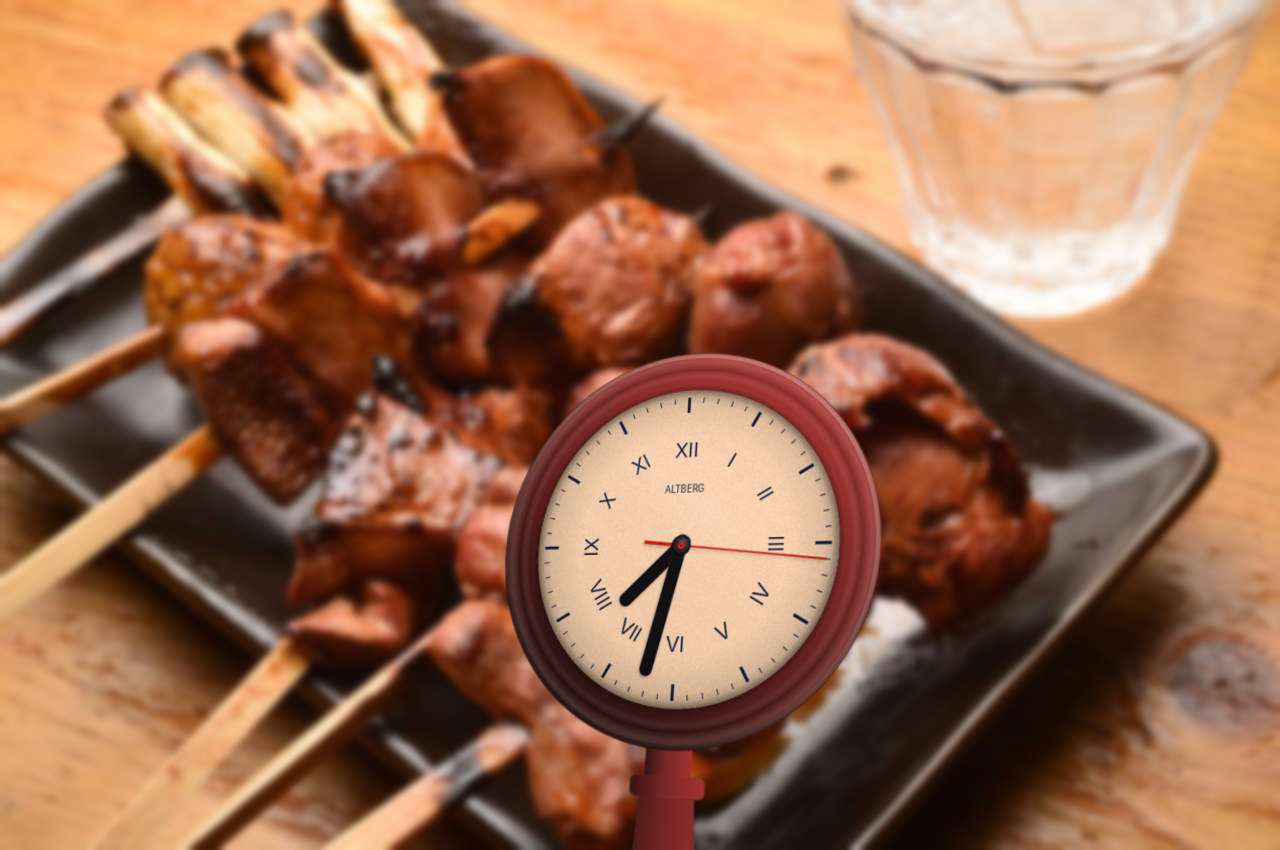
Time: 7h32m16s
